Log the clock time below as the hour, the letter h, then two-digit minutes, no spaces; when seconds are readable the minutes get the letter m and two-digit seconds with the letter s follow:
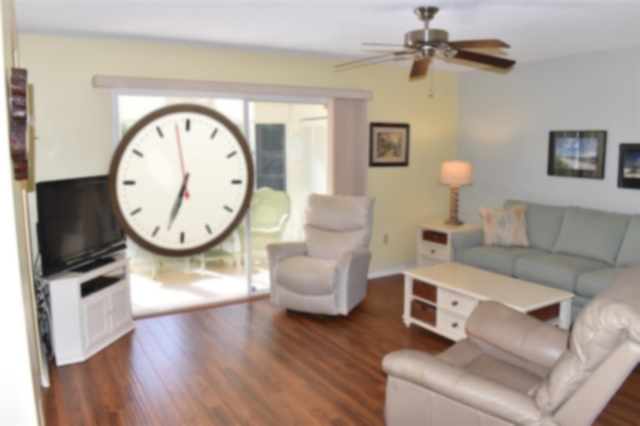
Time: 6h32m58s
